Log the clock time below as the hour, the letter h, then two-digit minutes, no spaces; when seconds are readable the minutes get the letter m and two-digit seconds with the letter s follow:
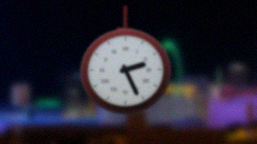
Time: 2h26
